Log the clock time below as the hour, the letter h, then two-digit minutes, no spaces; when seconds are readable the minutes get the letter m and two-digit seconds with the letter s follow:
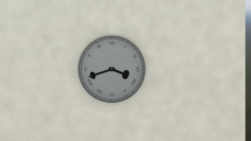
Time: 3h42
